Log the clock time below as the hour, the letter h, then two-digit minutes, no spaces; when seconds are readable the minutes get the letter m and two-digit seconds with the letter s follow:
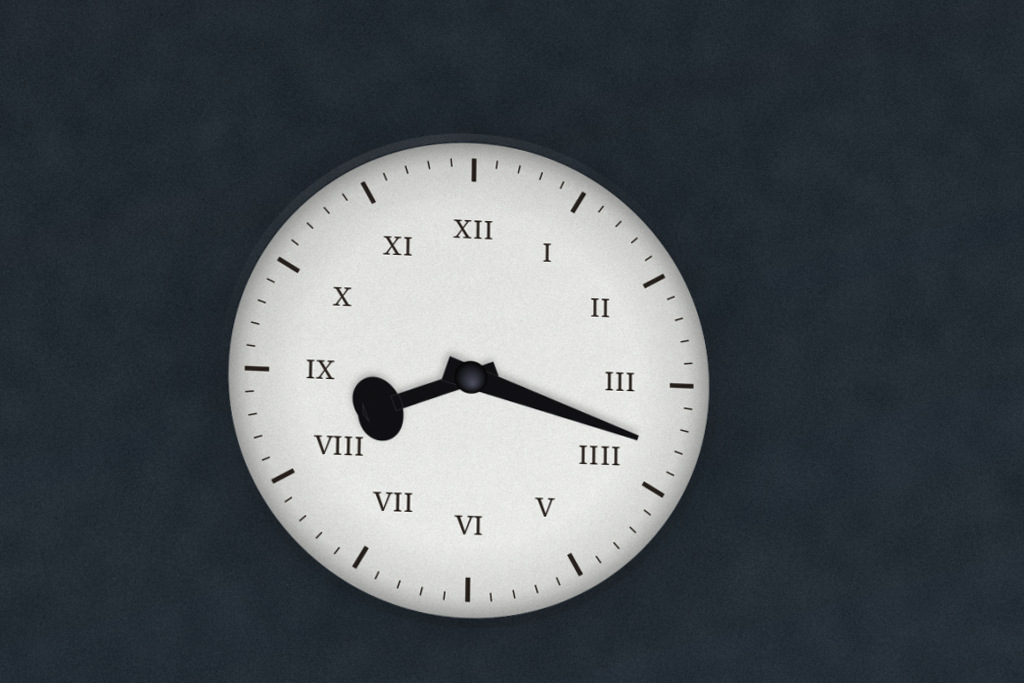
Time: 8h18
